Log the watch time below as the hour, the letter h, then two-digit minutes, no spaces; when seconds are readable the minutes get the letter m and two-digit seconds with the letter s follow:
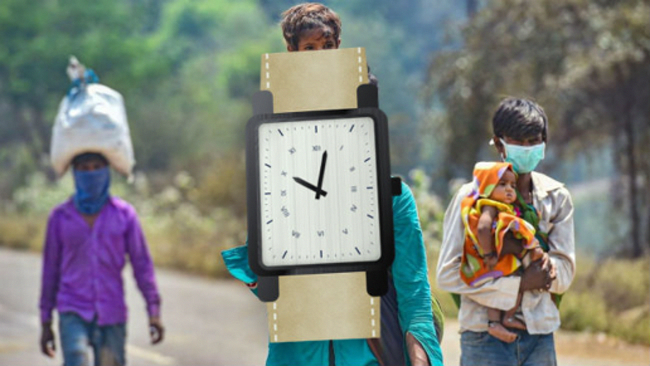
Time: 10h02
